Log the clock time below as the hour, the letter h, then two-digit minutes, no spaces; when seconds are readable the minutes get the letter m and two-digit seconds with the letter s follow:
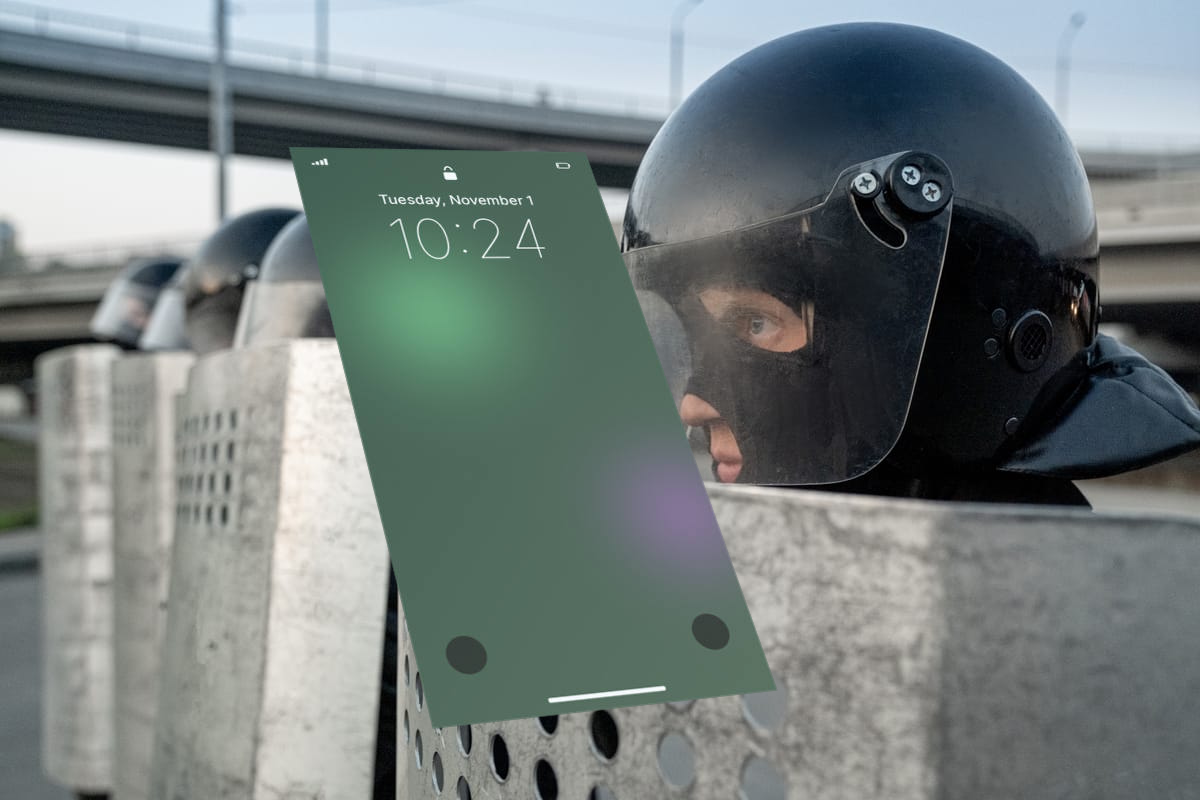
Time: 10h24
